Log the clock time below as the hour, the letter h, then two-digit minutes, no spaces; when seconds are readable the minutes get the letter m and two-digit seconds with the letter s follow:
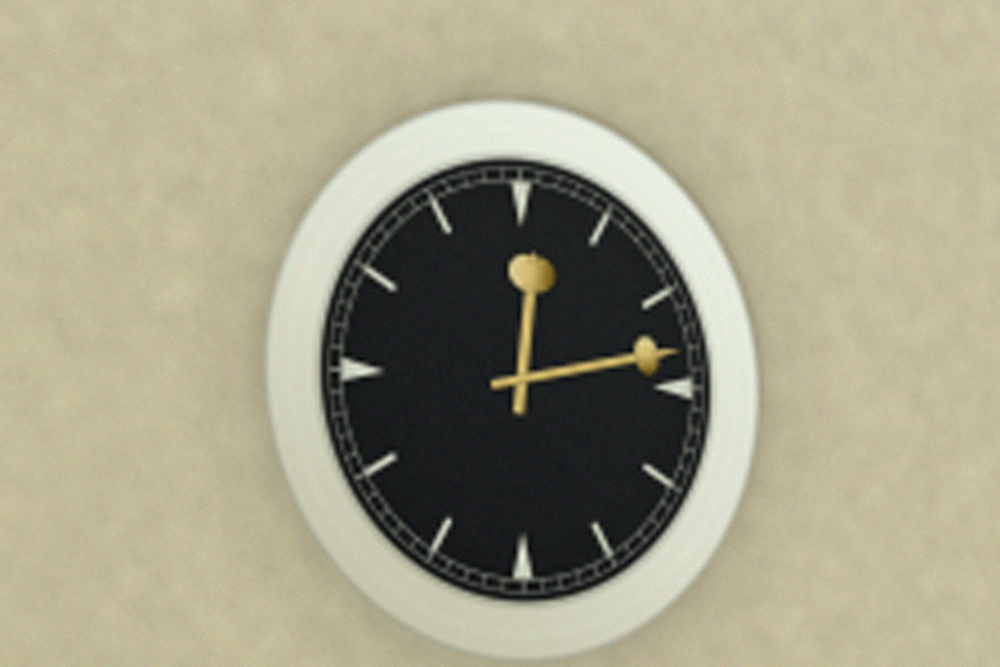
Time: 12h13
